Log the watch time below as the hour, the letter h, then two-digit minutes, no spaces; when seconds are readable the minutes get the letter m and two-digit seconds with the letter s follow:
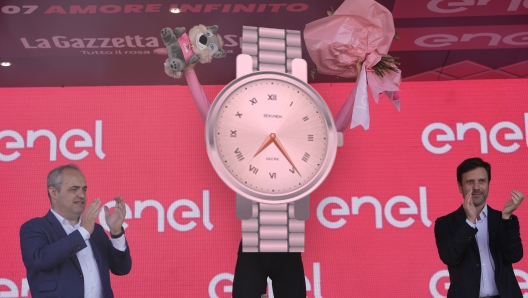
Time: 7h24
